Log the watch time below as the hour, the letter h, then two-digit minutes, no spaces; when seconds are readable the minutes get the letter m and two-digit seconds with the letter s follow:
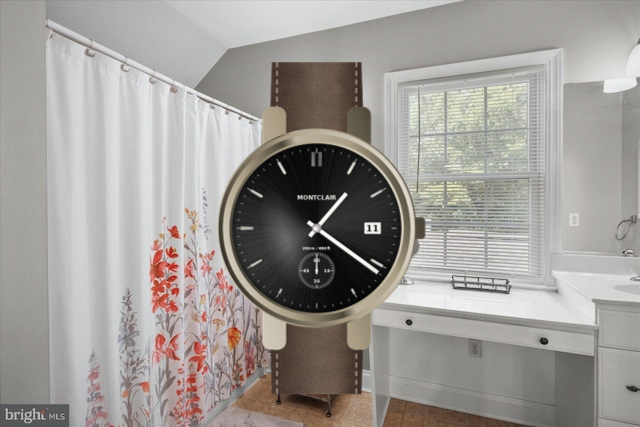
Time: 1h21
